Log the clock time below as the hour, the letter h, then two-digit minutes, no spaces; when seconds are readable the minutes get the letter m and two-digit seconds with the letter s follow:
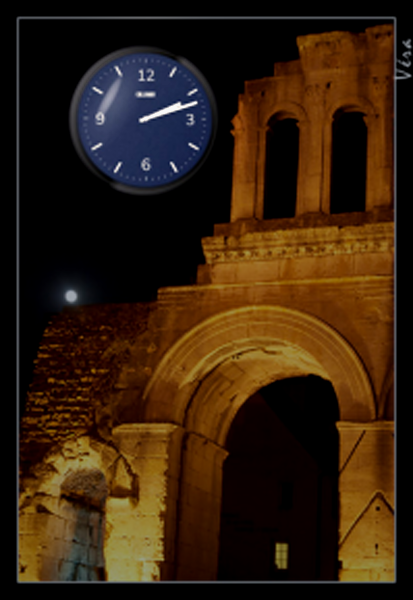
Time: 2h12
